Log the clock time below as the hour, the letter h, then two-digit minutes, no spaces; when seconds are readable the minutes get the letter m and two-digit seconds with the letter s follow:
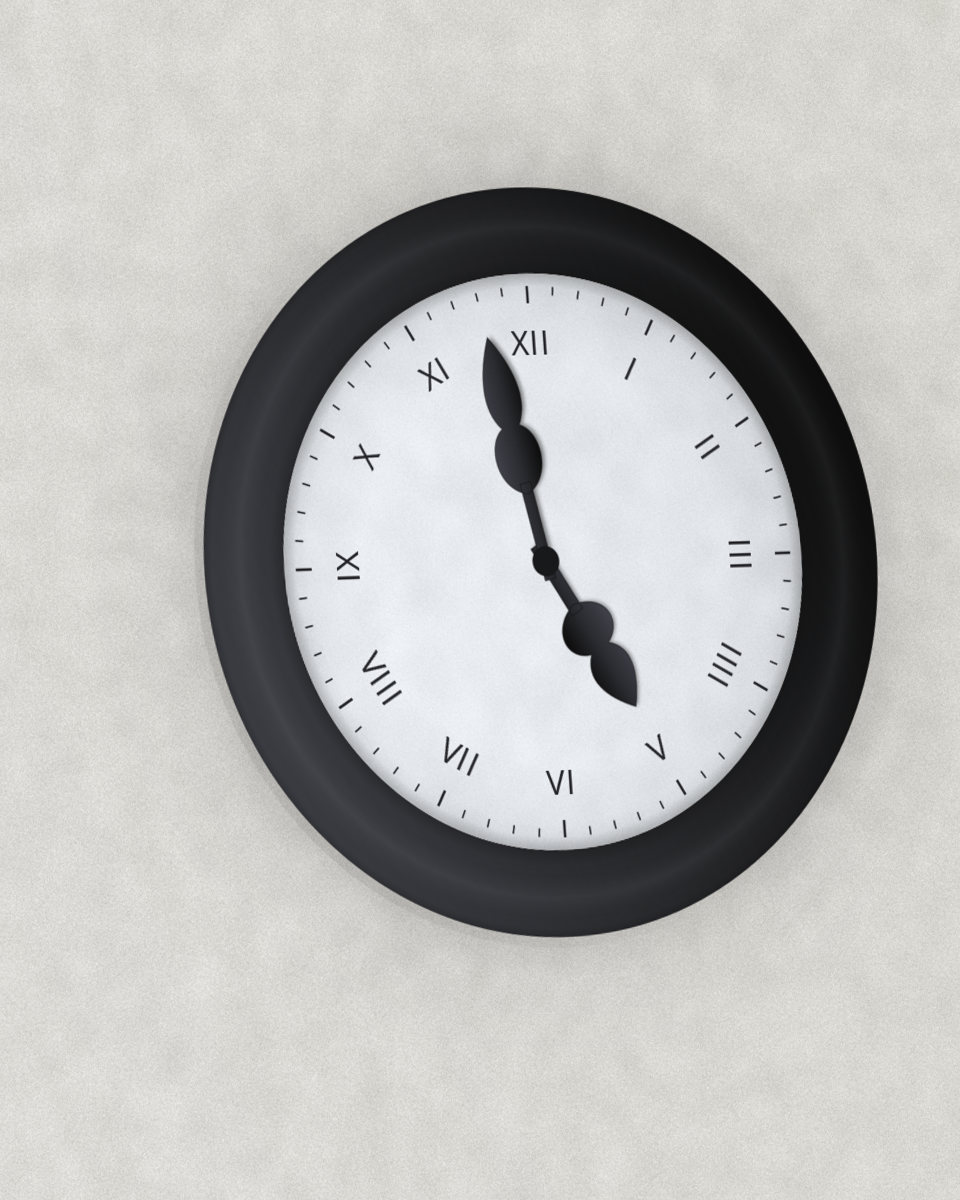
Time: 4h58
